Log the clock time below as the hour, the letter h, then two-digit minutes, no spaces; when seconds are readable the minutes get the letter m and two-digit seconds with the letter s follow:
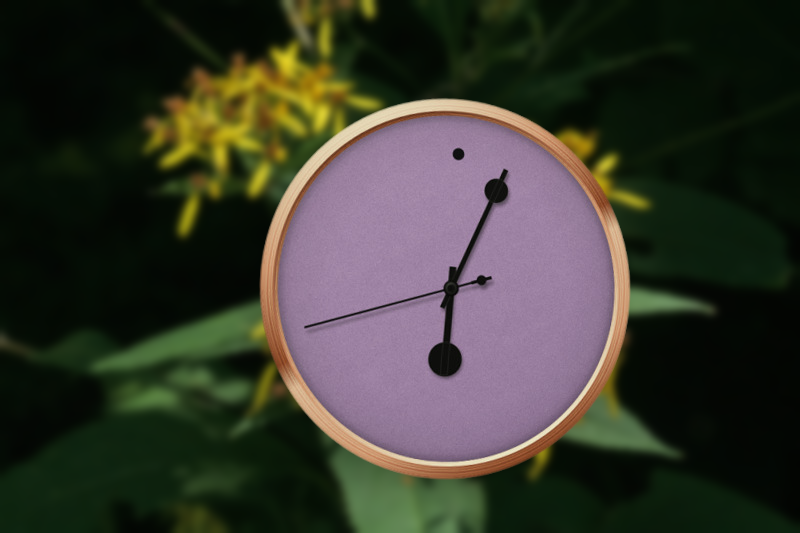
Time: 6h03m42s
